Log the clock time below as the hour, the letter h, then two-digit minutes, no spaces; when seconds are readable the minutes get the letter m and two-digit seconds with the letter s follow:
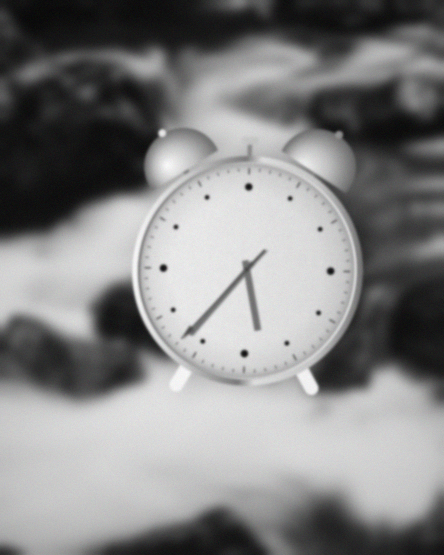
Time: 5h36m37s
